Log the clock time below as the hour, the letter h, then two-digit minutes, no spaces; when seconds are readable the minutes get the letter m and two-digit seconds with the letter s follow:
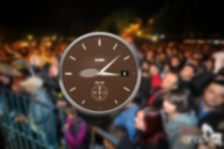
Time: 3h08
